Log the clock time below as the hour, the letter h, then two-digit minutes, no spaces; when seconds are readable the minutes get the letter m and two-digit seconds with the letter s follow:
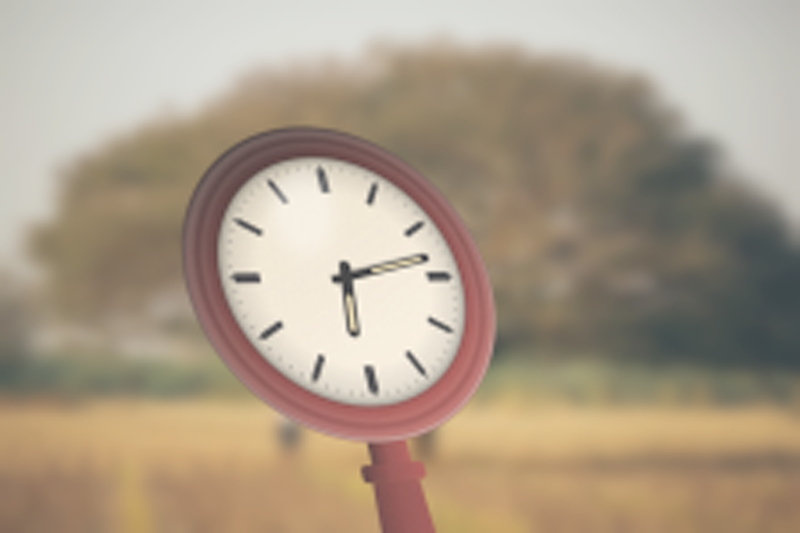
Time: 6h13
